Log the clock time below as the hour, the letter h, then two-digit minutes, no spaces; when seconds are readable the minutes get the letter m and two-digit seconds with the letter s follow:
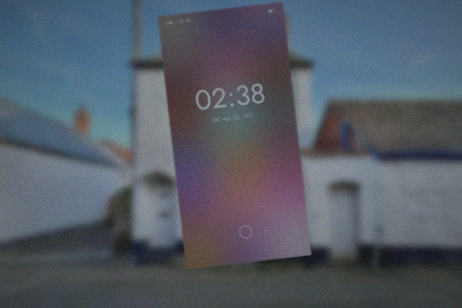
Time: 2h38
